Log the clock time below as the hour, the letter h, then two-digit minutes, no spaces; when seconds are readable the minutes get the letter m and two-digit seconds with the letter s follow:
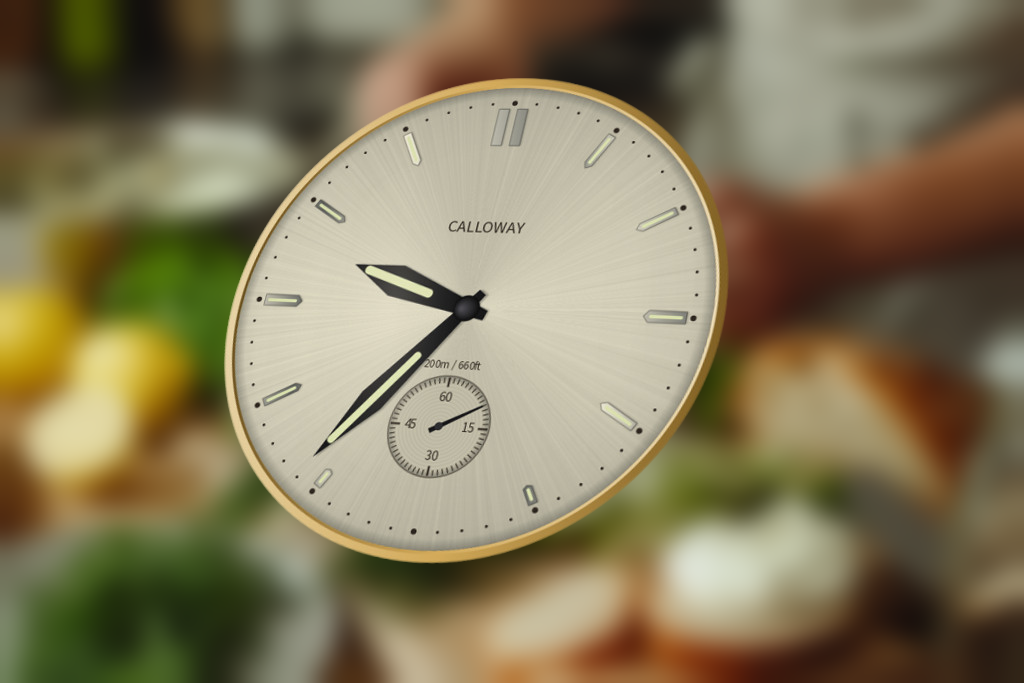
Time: 9h36m10s
